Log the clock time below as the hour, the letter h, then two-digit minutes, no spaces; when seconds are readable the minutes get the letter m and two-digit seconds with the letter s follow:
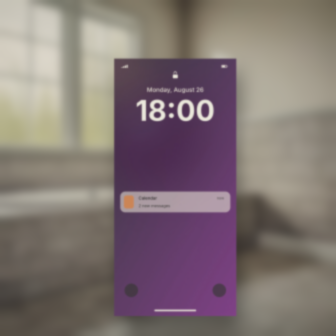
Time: 18h00
